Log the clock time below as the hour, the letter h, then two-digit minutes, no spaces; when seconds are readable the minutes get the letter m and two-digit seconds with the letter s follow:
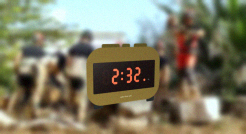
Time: 2h32
